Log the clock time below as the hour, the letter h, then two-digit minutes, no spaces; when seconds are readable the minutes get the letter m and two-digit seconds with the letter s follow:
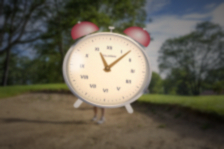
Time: 11h07
